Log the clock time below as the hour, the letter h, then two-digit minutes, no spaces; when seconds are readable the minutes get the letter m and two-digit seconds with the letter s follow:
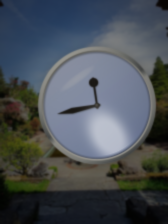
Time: 11h43
